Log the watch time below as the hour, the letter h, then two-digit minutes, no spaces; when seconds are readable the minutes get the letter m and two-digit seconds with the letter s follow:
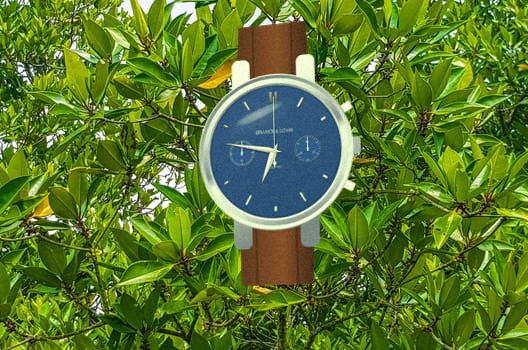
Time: 6h47
